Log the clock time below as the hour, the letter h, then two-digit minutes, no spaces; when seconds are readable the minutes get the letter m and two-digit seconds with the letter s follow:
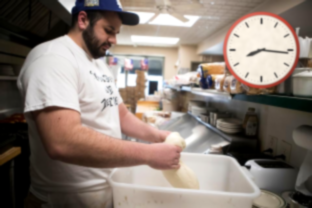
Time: 8h16
